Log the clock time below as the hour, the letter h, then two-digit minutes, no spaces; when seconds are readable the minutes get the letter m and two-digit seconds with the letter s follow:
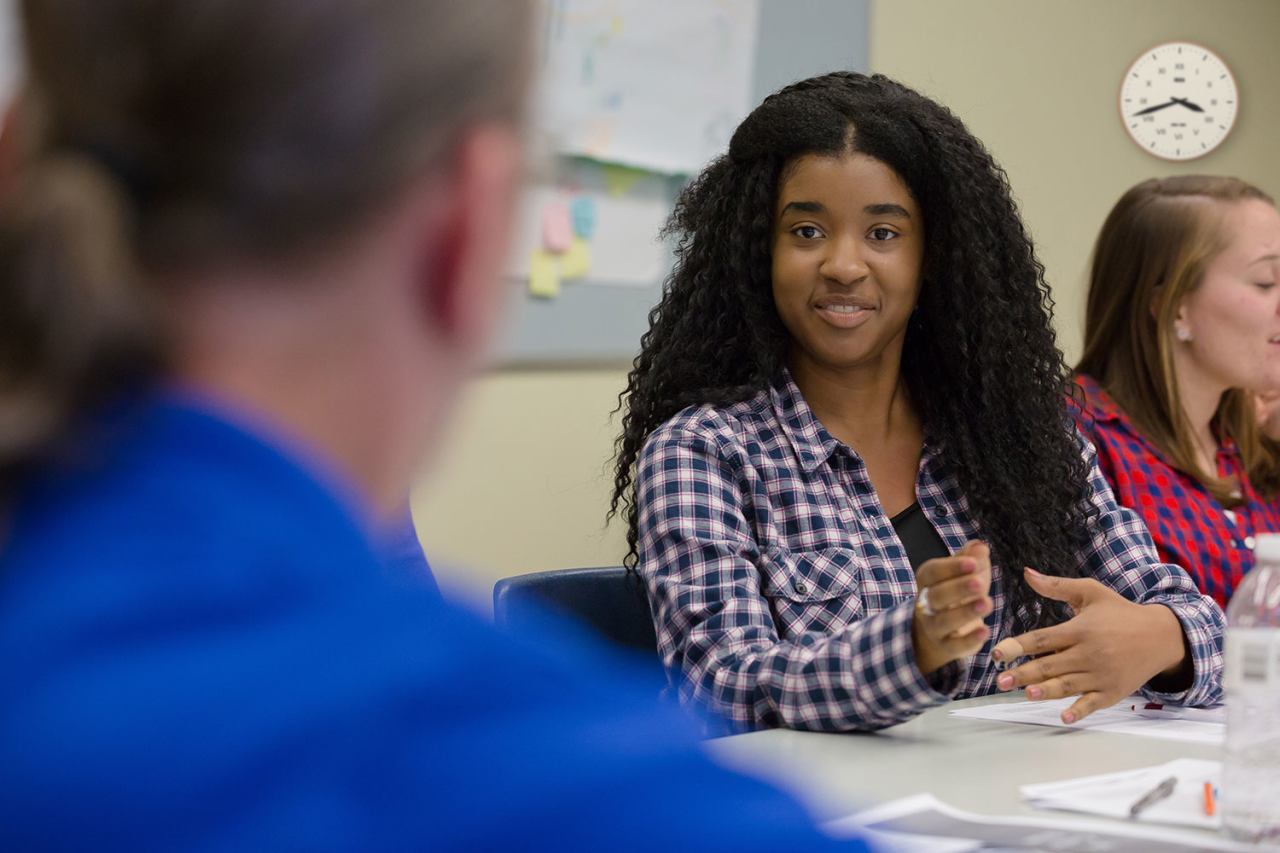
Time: 3h42
